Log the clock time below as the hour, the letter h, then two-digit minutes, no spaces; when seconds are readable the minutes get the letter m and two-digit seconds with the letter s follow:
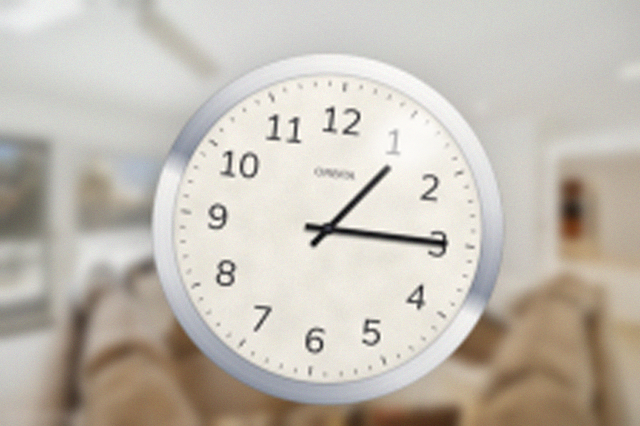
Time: 1h15
